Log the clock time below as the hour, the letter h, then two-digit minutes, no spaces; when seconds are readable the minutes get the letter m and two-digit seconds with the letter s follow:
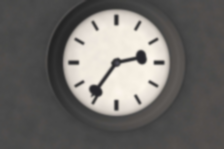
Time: 2h36
